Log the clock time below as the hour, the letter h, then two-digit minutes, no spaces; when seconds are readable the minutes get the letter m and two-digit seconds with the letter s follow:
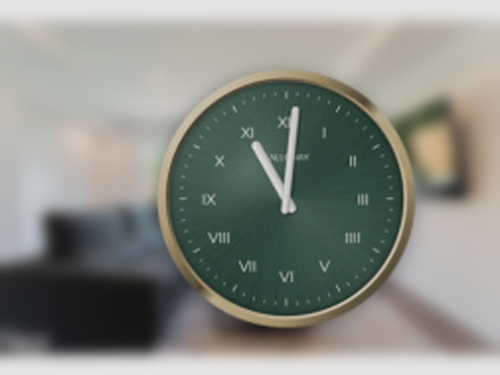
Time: 11h01
